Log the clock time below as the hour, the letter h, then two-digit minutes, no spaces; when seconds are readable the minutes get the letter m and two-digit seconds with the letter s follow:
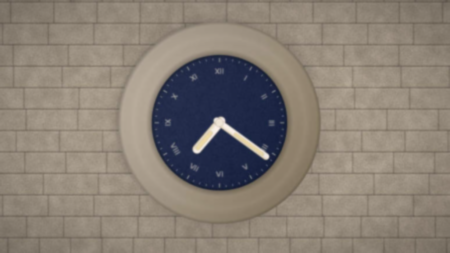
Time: 7h21
